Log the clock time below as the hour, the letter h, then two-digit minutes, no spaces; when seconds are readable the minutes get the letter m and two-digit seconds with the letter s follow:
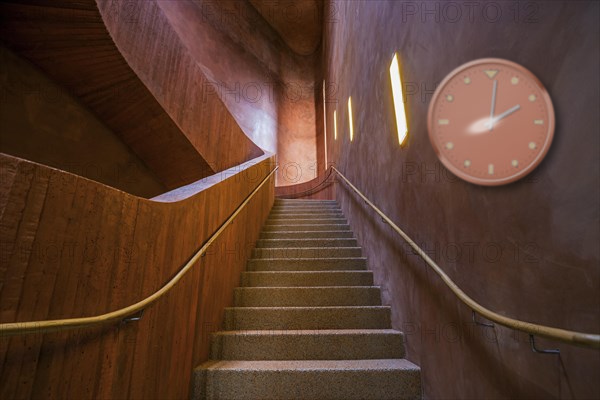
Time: 2h01
